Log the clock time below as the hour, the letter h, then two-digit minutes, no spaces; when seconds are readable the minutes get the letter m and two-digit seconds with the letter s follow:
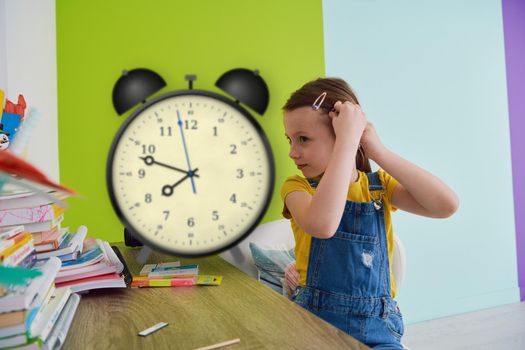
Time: 7h47m58s
